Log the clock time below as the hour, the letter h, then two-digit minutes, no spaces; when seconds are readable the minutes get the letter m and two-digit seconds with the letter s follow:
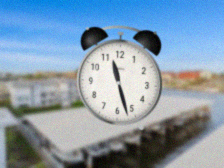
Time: 11h27
